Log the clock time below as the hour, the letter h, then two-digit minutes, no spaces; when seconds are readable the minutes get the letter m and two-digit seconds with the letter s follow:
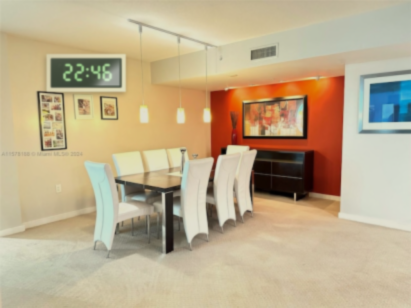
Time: 22h46
